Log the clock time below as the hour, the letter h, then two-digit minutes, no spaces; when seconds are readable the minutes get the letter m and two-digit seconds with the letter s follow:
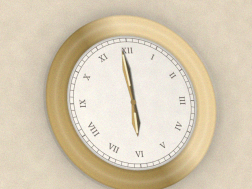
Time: 5h59
